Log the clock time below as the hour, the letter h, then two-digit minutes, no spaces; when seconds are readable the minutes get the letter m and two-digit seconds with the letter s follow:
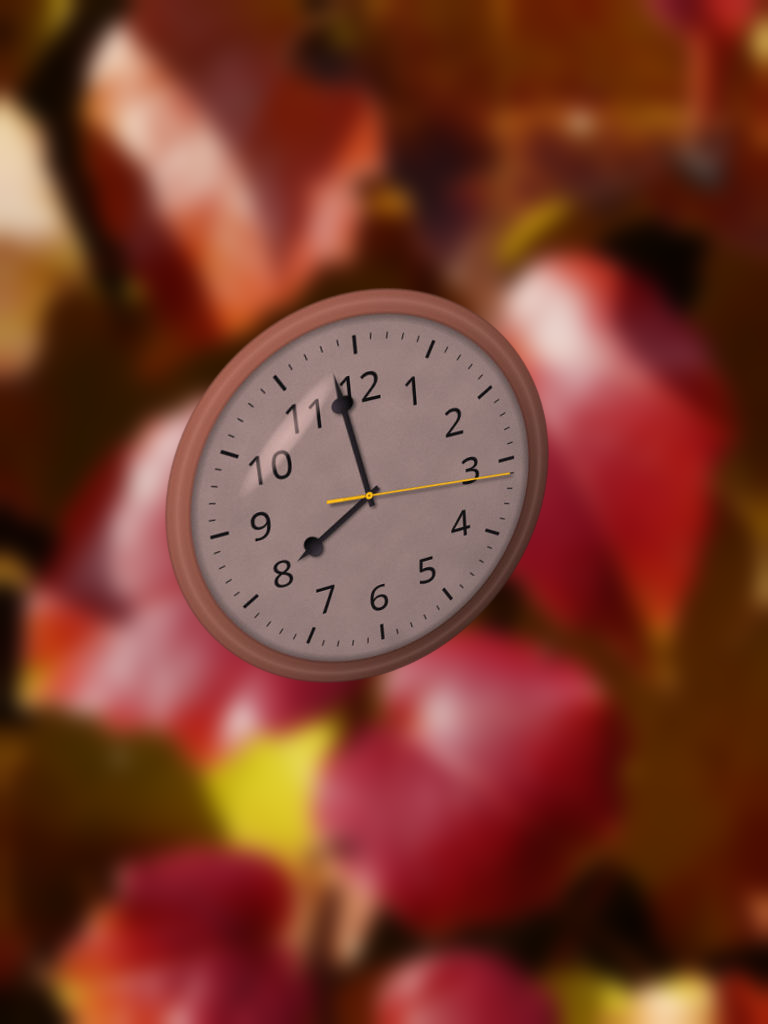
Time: 7h58m16s
